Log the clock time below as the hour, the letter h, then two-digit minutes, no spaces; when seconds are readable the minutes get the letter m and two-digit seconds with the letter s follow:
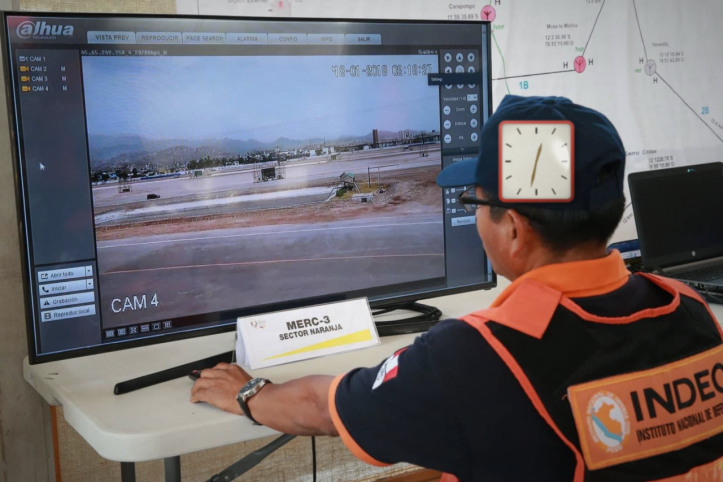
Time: 12h32
